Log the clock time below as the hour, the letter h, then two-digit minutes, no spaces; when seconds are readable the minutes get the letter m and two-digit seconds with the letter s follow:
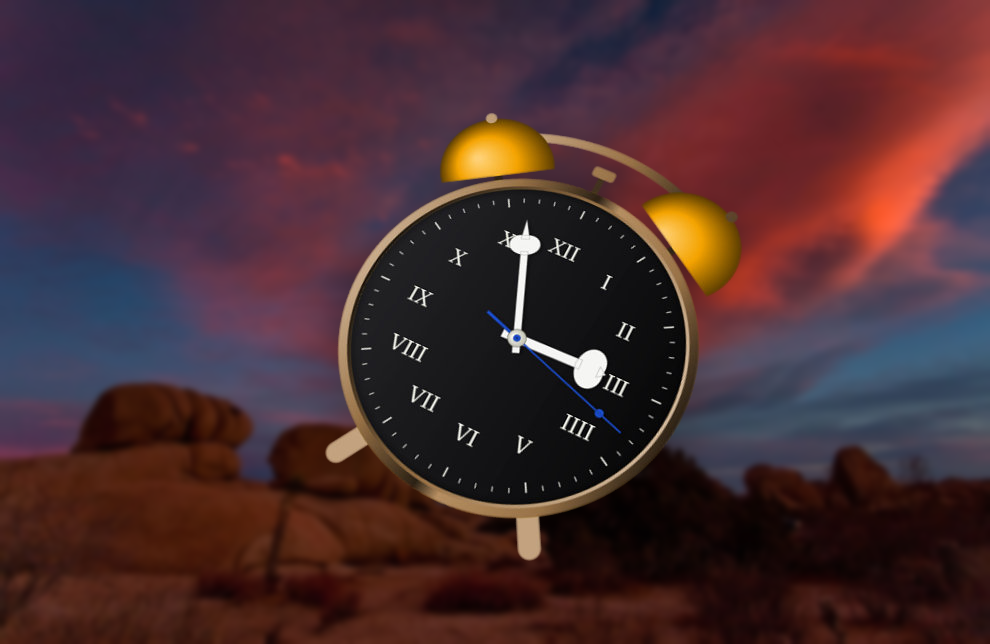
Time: 2h56m18s
